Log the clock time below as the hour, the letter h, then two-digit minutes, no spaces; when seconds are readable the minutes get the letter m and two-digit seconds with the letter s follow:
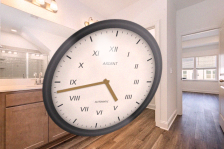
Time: 4h43
